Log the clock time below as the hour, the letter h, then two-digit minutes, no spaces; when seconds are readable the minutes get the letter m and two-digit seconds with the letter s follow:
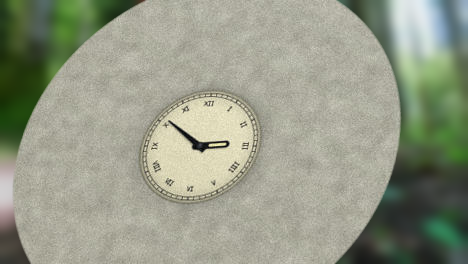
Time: 2h51
